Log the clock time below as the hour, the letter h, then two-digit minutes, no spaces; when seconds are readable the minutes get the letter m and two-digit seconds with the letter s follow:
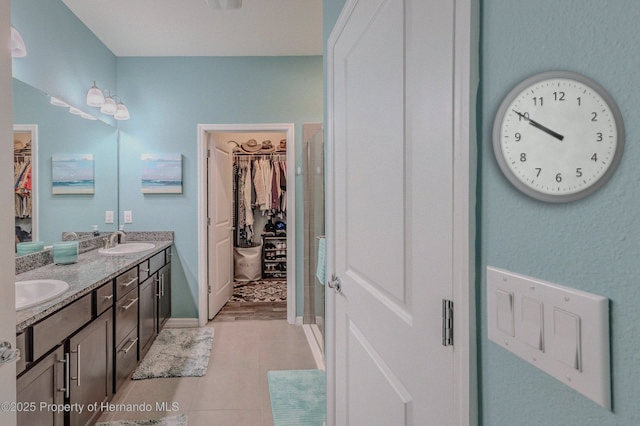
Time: 9h50
